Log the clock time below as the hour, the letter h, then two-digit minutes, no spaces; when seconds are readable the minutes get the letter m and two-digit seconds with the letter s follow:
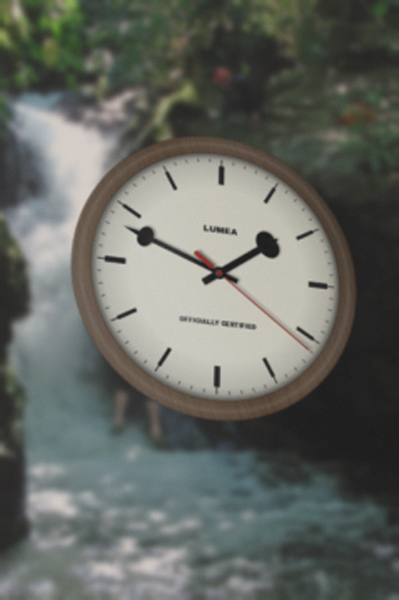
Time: 1h48m21s
